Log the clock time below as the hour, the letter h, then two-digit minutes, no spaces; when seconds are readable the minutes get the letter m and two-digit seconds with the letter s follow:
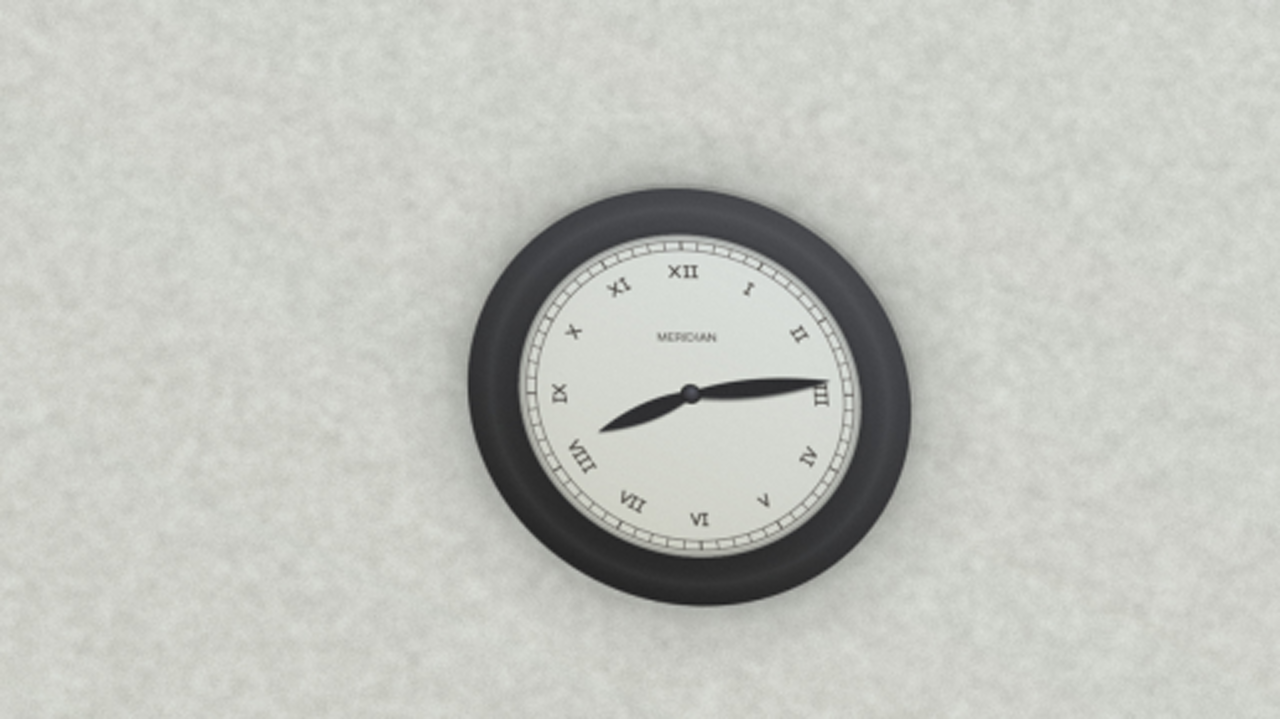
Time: 8h14
